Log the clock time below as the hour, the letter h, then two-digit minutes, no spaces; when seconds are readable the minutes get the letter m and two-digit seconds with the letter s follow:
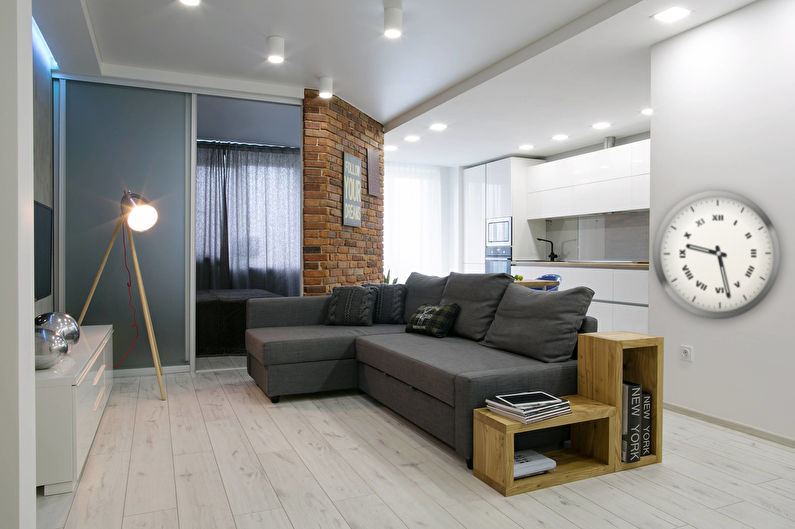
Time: 9h28
